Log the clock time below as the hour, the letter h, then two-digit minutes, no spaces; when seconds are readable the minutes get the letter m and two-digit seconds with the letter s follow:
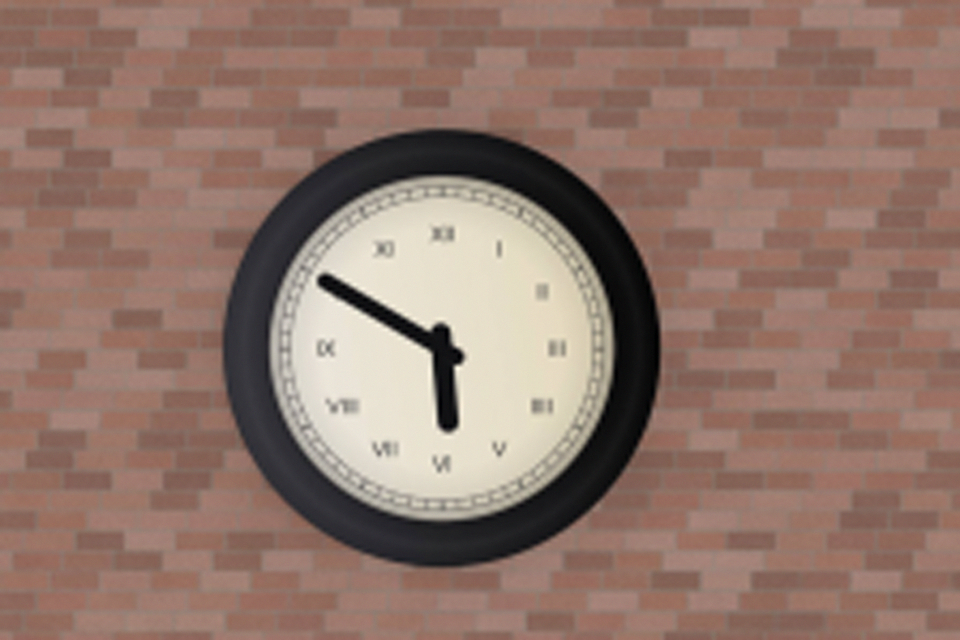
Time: 5h50
